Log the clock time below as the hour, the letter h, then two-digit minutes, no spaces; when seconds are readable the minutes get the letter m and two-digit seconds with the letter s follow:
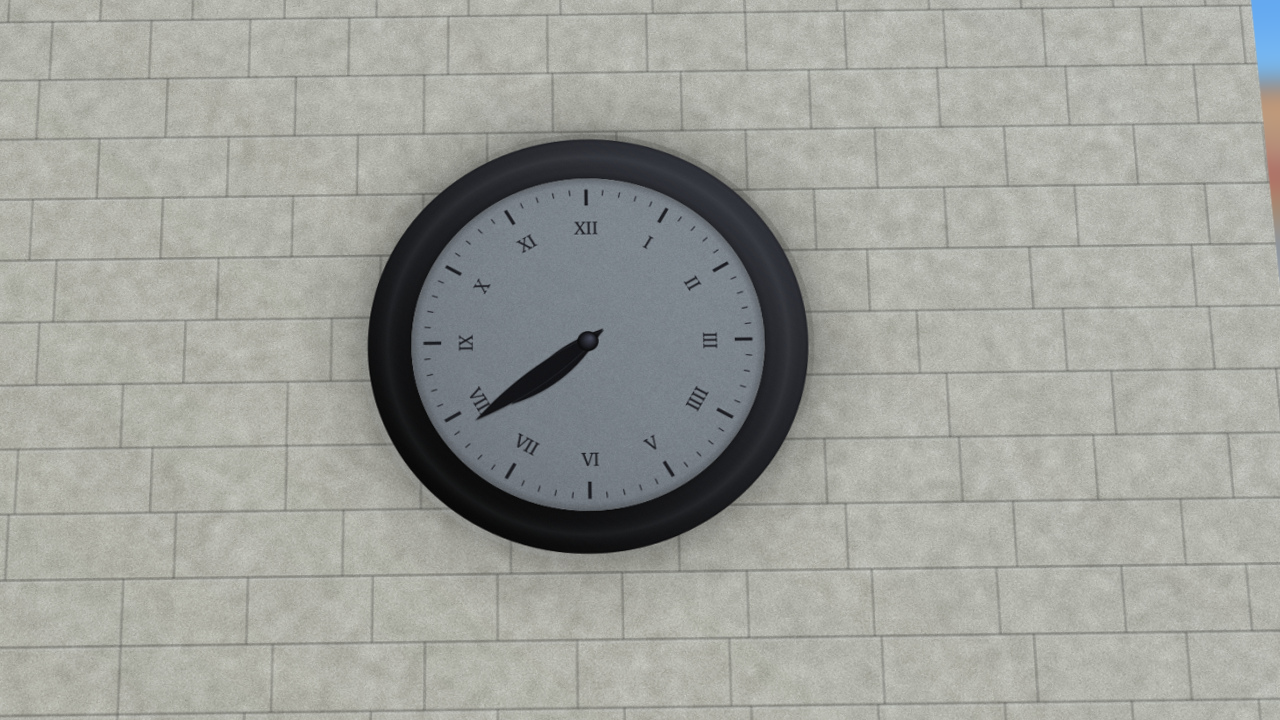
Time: 7h39
